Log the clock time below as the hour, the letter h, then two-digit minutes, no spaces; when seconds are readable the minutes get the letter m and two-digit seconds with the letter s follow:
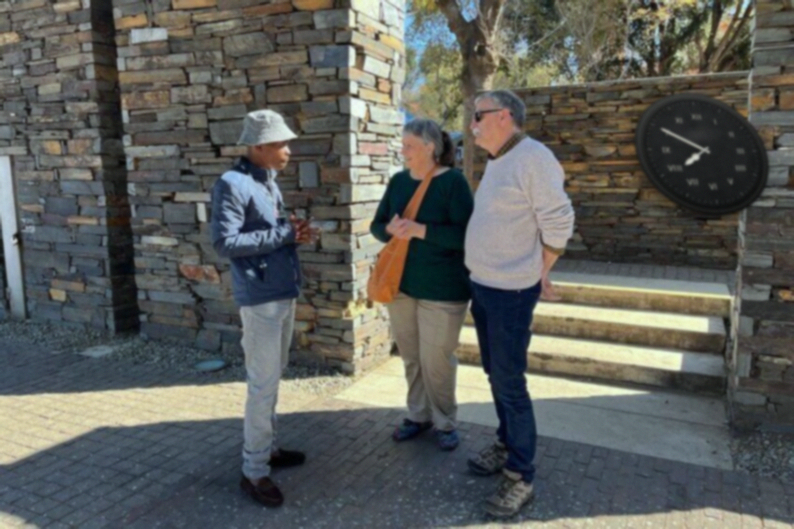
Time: 7h50
